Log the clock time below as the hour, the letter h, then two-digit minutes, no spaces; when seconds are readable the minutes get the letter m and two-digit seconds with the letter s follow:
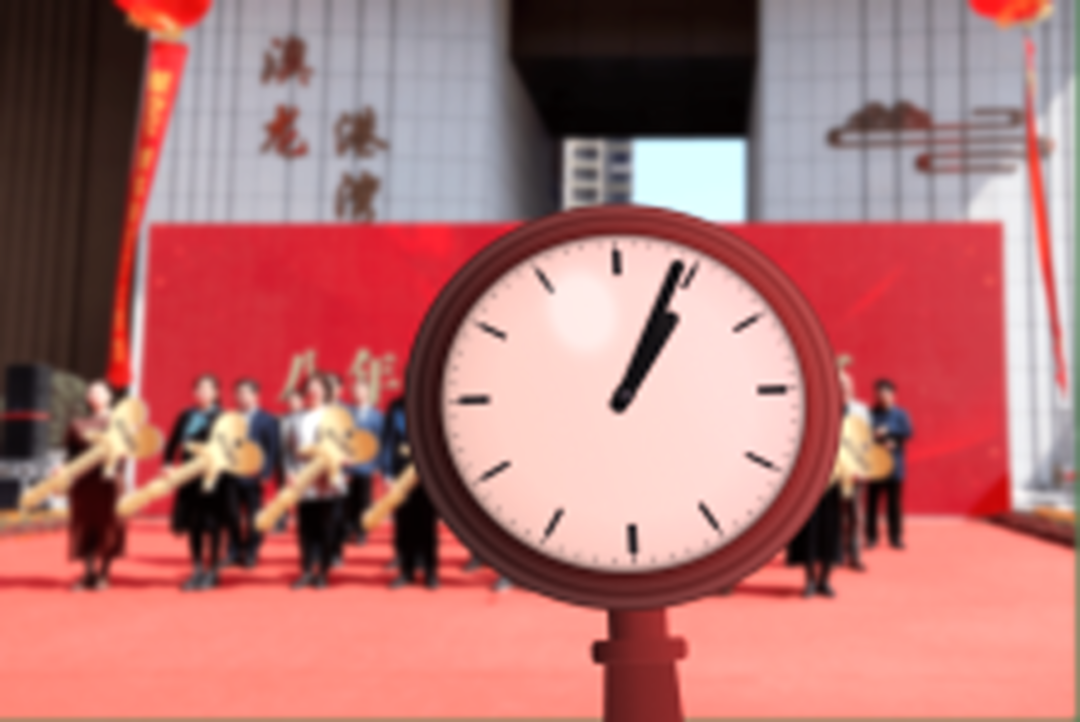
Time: 1h04
